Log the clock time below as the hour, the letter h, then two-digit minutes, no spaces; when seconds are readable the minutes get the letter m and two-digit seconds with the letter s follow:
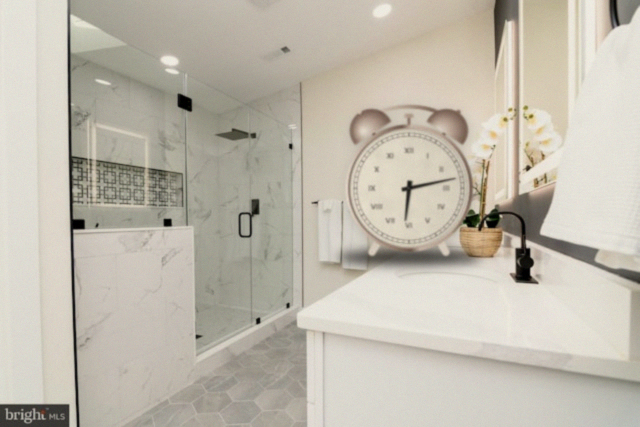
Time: 6h13
